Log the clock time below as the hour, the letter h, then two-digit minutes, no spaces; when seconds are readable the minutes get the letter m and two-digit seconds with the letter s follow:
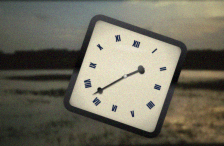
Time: 1h37
